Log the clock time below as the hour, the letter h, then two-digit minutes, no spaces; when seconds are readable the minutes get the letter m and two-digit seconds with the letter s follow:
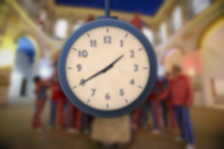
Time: 1h40
